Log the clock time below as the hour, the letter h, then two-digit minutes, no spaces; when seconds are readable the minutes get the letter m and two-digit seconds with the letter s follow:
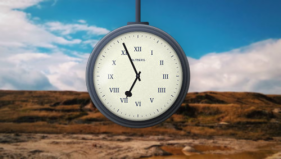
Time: 6h56
